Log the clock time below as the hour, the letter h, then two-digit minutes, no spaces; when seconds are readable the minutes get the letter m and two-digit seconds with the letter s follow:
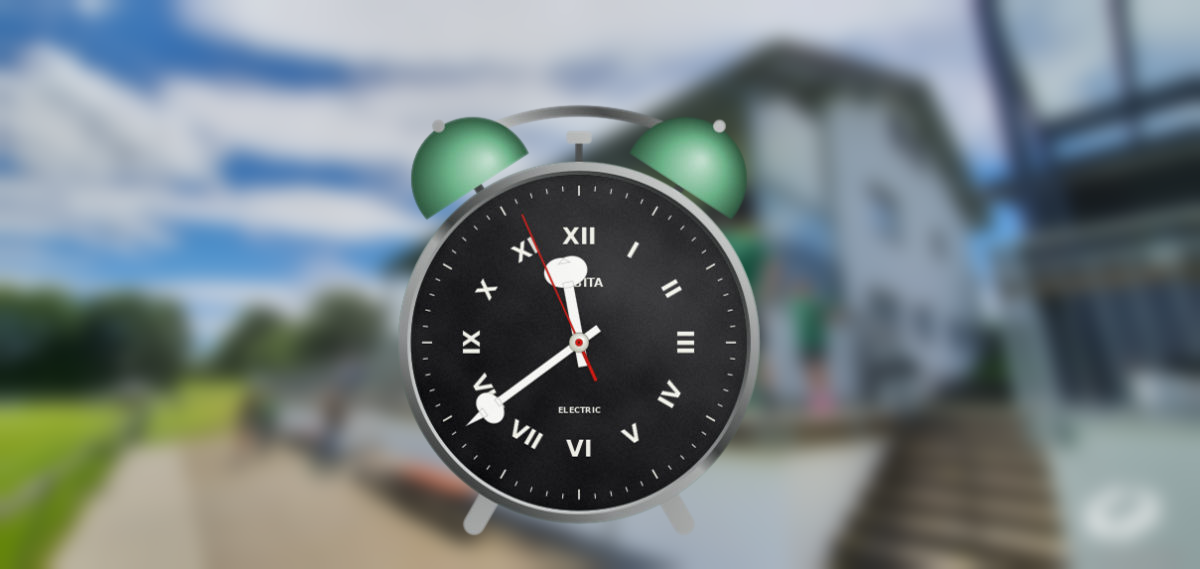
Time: 11h38m56s
